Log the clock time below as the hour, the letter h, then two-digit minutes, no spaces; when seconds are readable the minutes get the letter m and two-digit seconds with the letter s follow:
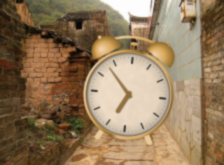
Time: 6h53
